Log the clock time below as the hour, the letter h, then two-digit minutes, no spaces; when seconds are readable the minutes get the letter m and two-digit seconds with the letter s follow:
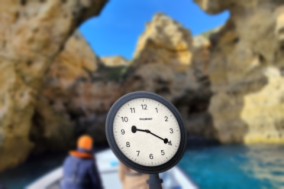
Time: 9h20
